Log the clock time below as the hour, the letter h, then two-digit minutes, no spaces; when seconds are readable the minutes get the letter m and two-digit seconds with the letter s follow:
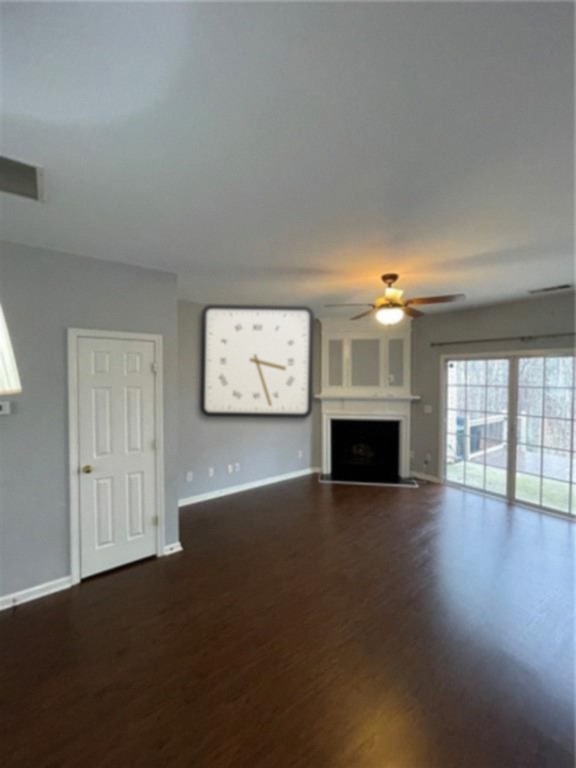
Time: 3h27
